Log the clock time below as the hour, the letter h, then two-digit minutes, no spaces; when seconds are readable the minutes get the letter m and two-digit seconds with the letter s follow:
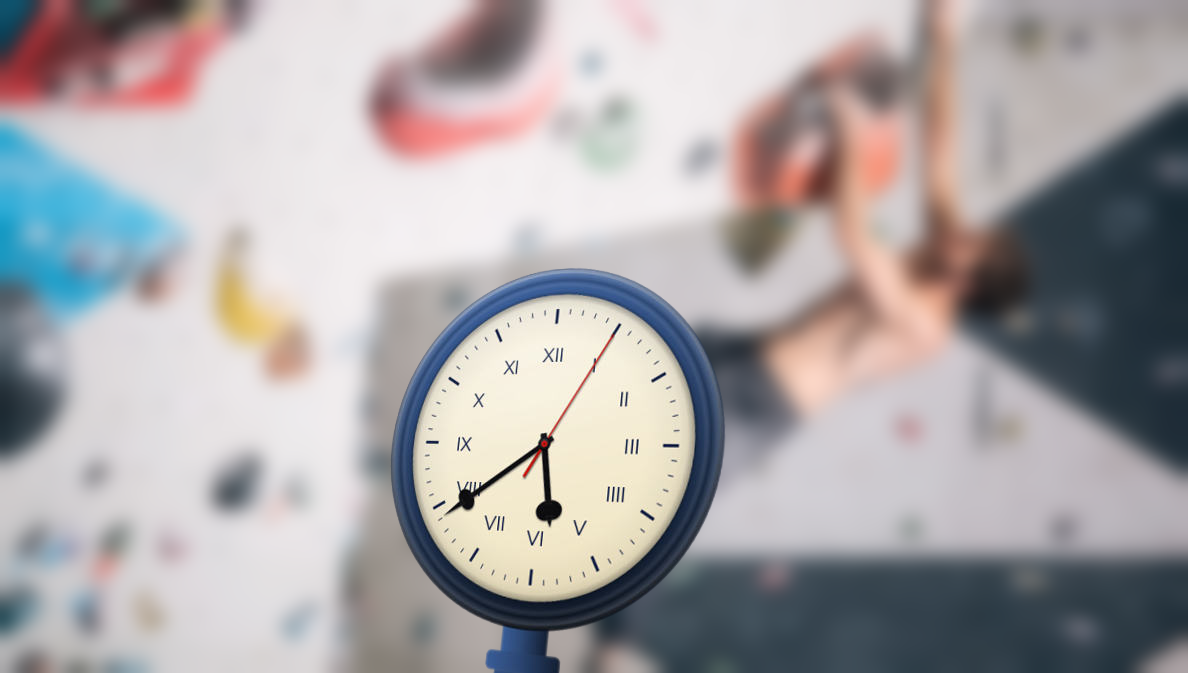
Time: 5h39m05s
